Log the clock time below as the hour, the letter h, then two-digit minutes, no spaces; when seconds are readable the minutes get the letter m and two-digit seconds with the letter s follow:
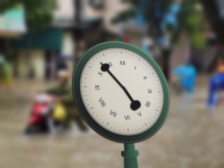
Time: 4h53
